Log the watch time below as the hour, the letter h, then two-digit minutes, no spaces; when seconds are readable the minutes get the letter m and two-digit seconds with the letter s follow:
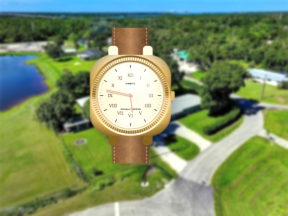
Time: 5h47
